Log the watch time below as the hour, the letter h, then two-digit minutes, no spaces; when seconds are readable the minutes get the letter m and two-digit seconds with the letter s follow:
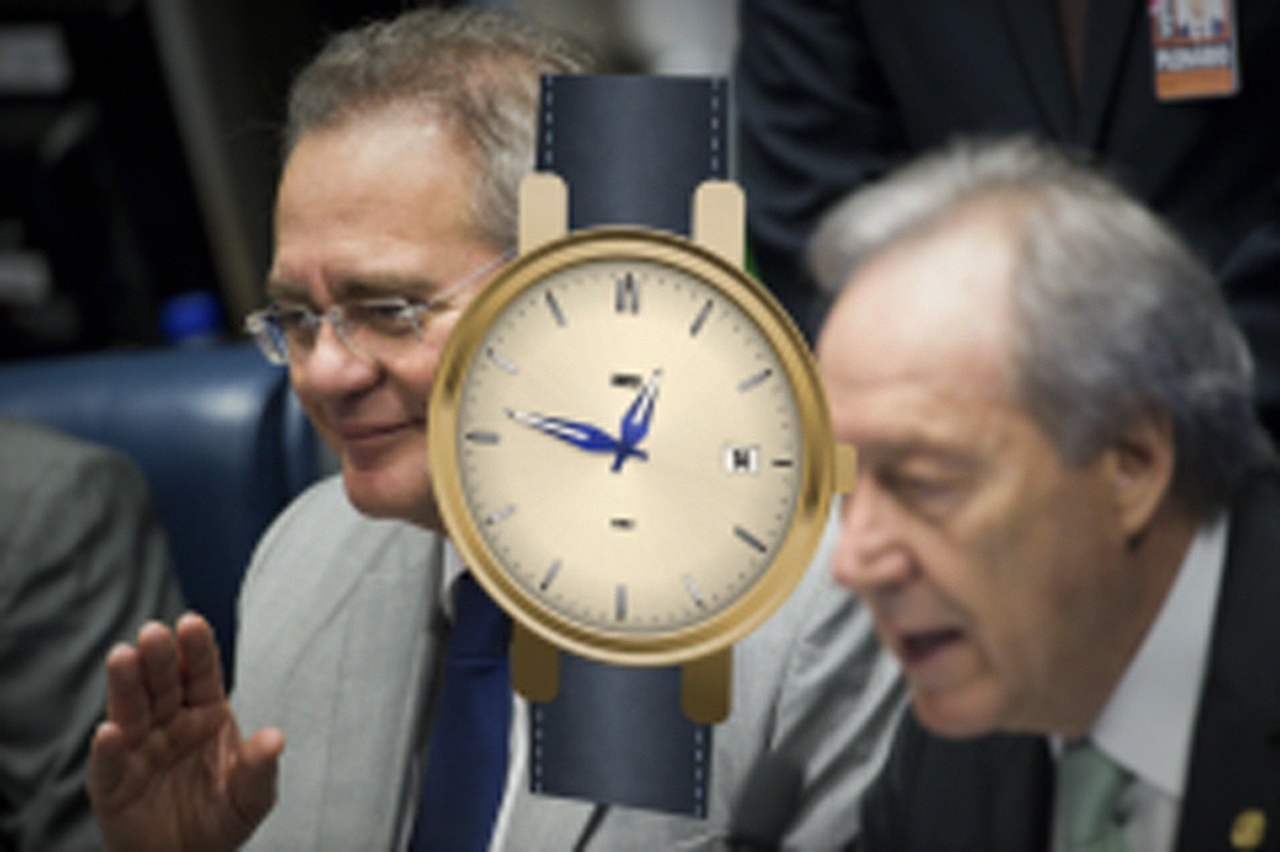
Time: 12h47
